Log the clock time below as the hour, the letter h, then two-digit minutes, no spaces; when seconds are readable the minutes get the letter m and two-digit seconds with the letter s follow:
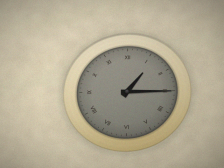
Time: 1h15
